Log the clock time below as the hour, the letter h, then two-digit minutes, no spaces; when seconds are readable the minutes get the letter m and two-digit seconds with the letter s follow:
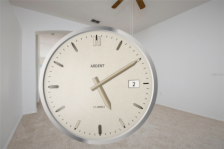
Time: 5h10
